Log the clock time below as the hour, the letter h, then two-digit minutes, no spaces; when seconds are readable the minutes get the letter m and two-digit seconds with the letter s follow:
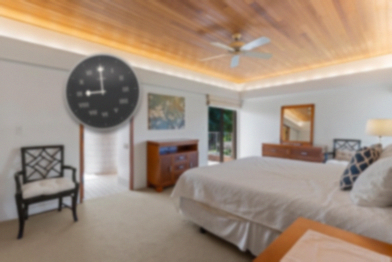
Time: 9h00
